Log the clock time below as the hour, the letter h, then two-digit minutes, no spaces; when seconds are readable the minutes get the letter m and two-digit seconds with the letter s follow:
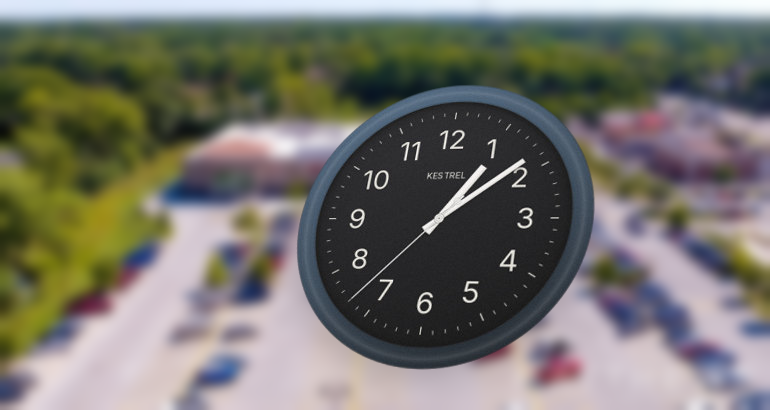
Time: 1h08m37s
